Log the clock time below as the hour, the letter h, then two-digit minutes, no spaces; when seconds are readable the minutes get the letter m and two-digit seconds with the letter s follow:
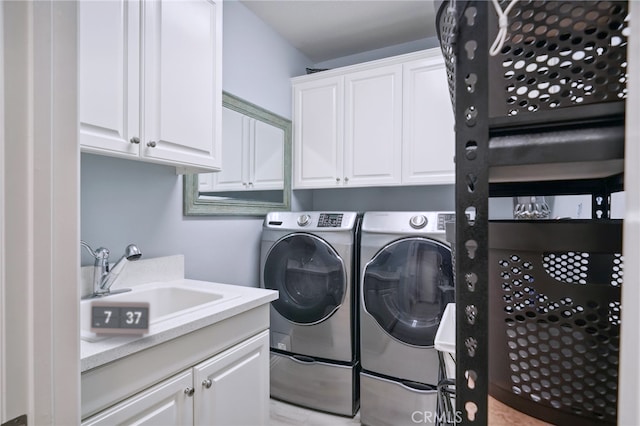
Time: 7h37
